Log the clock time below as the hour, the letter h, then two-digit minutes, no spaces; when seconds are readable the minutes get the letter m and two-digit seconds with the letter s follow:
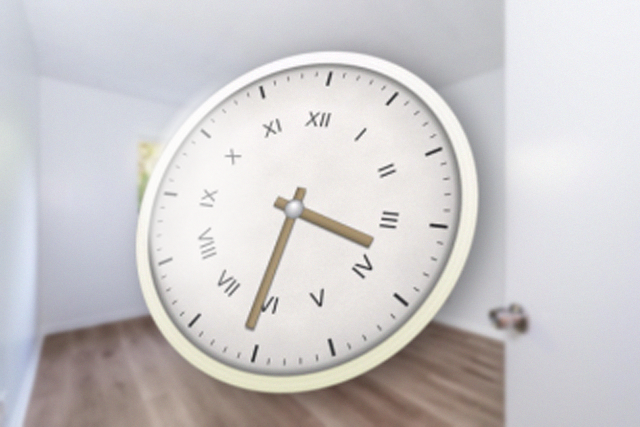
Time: 3h31
